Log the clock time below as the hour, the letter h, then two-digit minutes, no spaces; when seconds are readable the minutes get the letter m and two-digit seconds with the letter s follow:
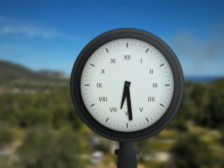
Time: 6h29
